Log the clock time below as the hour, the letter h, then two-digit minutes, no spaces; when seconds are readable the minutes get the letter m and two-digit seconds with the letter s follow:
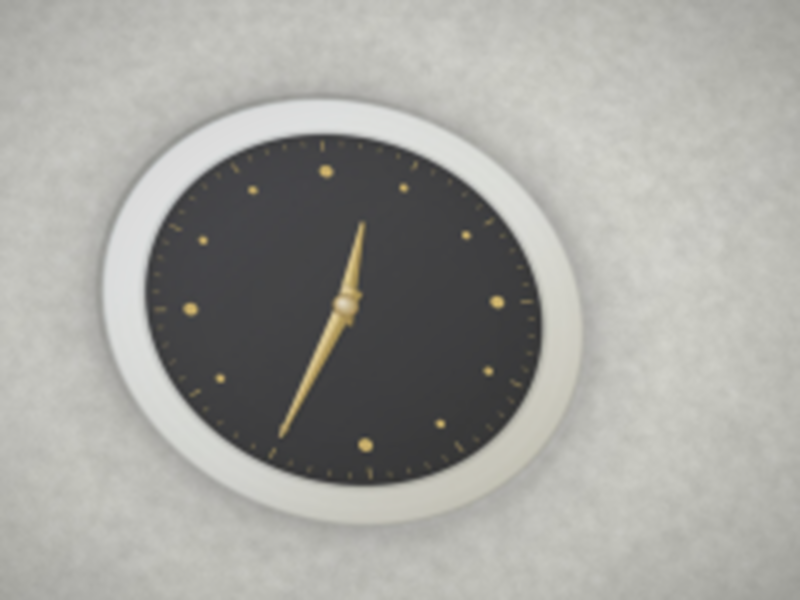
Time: 12h35
